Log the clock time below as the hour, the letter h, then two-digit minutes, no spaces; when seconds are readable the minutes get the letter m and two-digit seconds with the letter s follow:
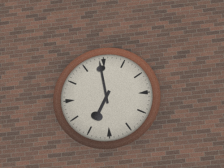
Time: 6h59
